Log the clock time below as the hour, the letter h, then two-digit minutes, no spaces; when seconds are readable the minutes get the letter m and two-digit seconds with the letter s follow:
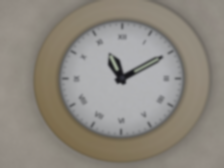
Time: 11h10
